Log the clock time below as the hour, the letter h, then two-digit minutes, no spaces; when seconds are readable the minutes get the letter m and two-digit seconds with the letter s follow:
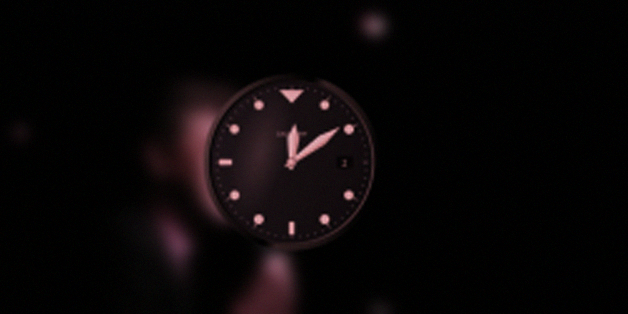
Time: 12h09
